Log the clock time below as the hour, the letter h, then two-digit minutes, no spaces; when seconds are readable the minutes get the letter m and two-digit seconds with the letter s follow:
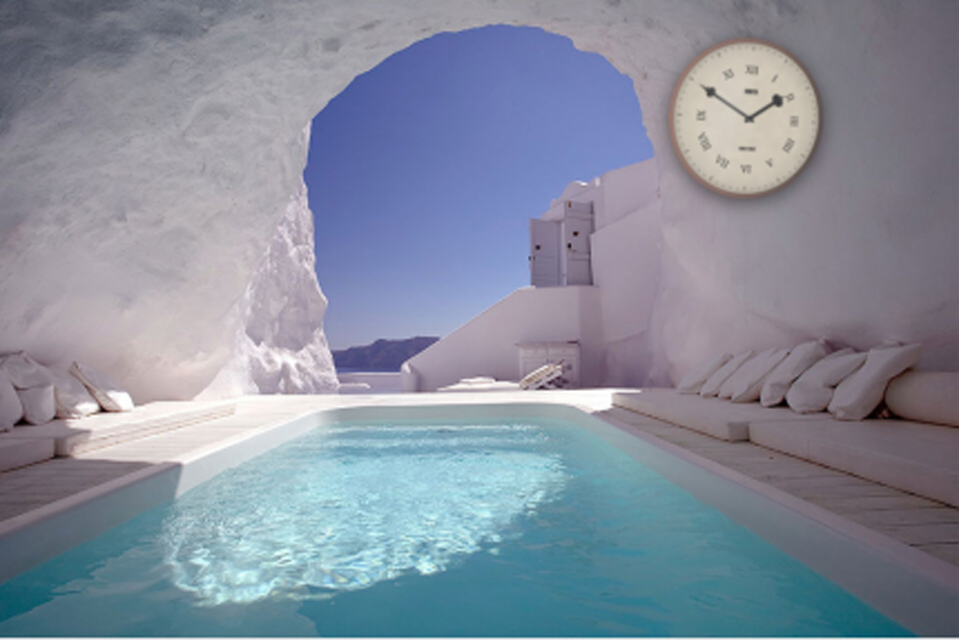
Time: 1h50
